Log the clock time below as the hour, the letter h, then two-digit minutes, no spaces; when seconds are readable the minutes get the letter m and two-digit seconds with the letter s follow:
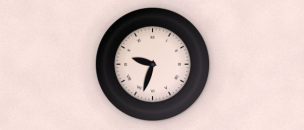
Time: 9h33
